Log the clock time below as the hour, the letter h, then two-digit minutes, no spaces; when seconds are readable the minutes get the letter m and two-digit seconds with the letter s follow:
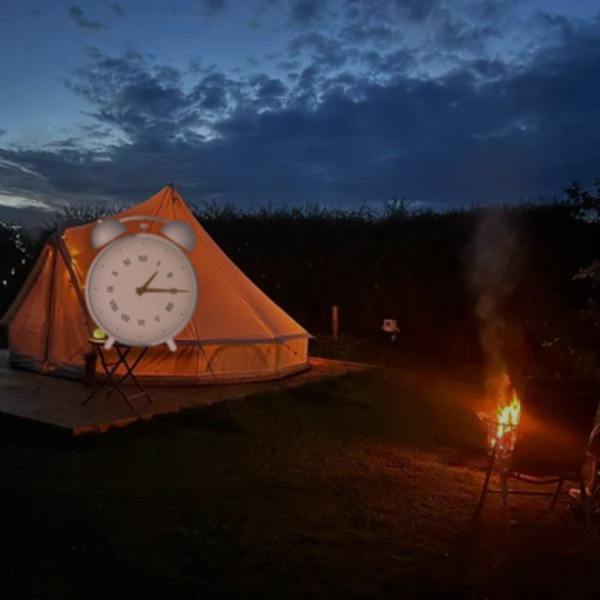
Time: 1h15
